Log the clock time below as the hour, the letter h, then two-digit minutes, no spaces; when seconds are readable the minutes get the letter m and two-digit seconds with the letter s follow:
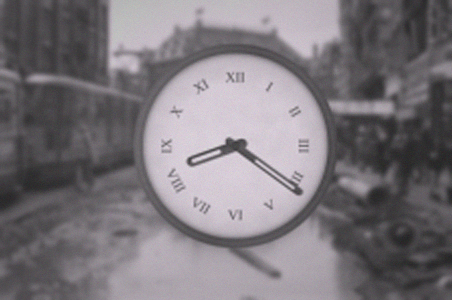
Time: 8h21
